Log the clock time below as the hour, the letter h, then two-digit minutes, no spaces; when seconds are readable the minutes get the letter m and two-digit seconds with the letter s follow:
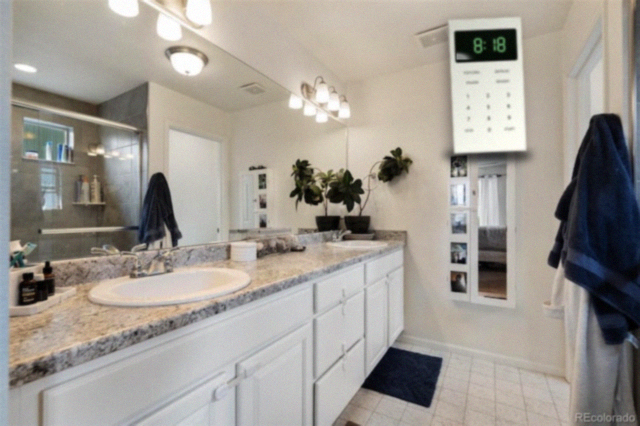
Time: 8h18
